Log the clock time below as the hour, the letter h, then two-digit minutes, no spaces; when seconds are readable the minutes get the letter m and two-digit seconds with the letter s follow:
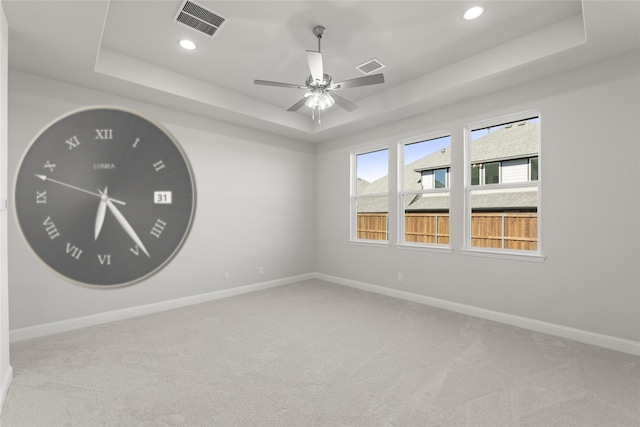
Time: 6h23m48s
